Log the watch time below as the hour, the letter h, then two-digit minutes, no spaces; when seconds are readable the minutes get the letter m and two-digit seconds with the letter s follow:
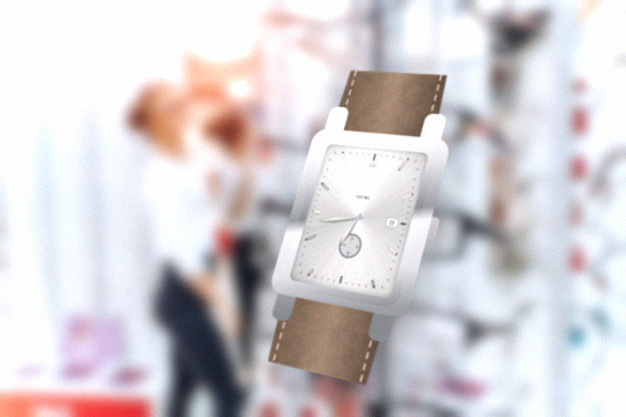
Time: 6h43
